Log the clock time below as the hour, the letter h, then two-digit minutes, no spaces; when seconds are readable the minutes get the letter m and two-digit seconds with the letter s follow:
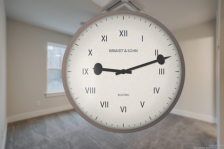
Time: 9h12
